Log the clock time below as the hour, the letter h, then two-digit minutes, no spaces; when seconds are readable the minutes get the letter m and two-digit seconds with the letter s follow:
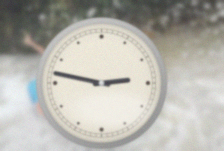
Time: 2h47
